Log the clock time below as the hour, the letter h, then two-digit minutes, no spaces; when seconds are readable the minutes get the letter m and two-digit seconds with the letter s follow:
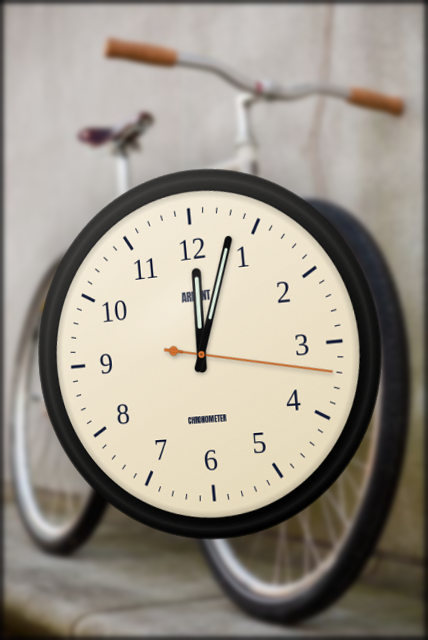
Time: 12h03m17s
